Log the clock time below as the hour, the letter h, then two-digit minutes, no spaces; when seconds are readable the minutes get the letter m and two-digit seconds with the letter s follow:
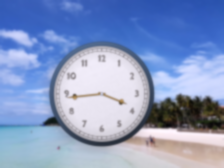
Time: 3h44
